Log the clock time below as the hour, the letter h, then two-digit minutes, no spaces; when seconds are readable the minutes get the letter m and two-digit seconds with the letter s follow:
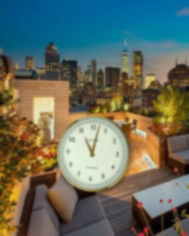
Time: 11h02
